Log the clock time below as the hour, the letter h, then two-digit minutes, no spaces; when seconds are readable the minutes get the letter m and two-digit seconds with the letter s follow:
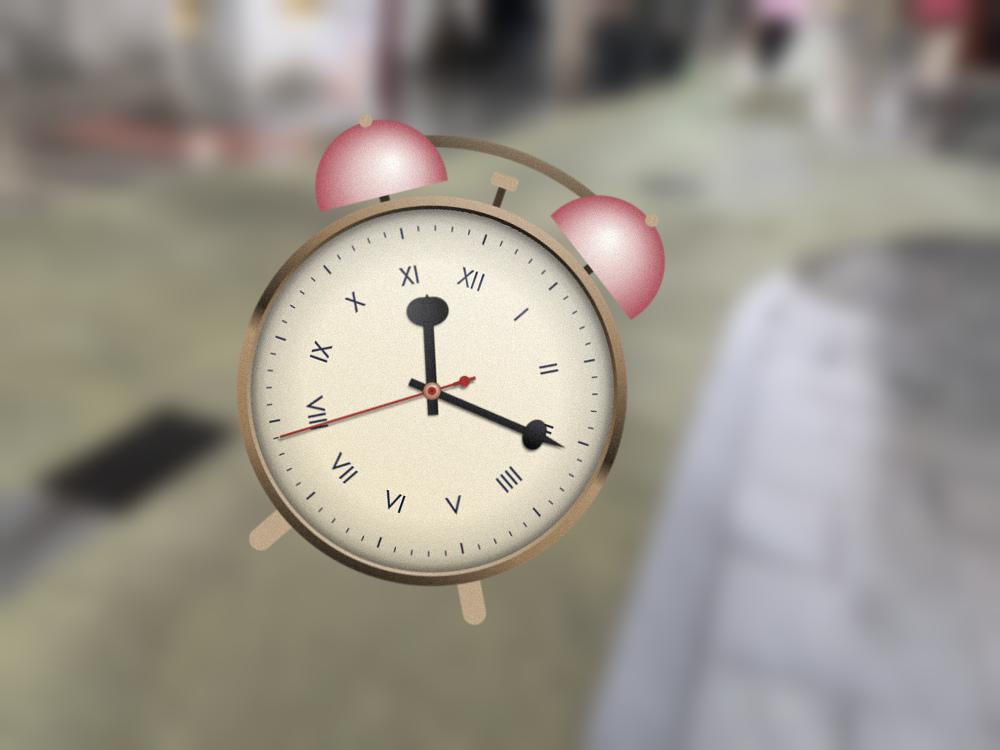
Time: 11h15m39s
